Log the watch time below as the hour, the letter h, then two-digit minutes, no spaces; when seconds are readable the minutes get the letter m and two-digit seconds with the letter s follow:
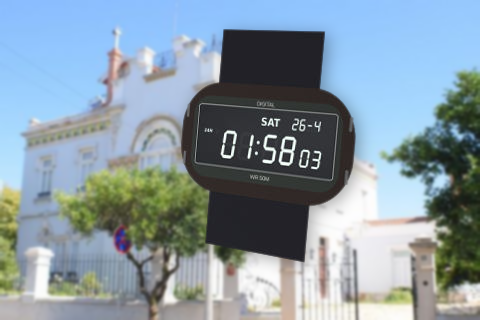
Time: 1h58m03s
